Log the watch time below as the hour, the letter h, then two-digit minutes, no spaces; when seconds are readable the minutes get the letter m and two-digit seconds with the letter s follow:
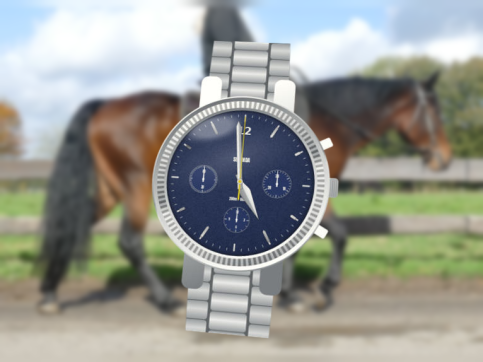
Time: 4h59
